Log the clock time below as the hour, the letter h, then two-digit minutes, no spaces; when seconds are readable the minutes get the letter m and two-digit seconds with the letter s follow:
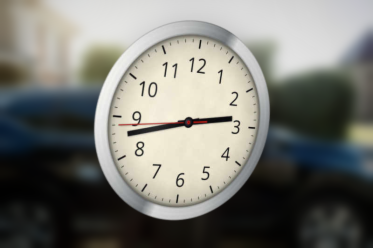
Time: 2h42m44s
